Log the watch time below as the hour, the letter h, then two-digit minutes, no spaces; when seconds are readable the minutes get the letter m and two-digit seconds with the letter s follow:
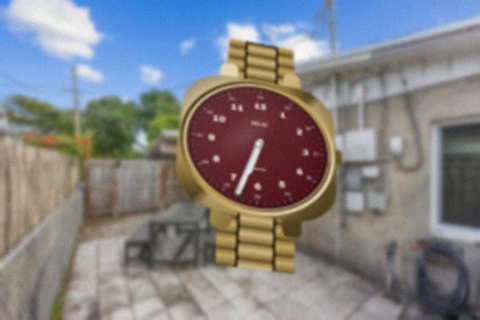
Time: 6h33
